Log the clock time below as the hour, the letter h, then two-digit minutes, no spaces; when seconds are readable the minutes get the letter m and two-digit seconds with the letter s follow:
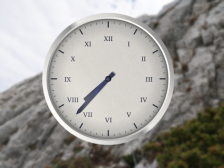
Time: 7h37
